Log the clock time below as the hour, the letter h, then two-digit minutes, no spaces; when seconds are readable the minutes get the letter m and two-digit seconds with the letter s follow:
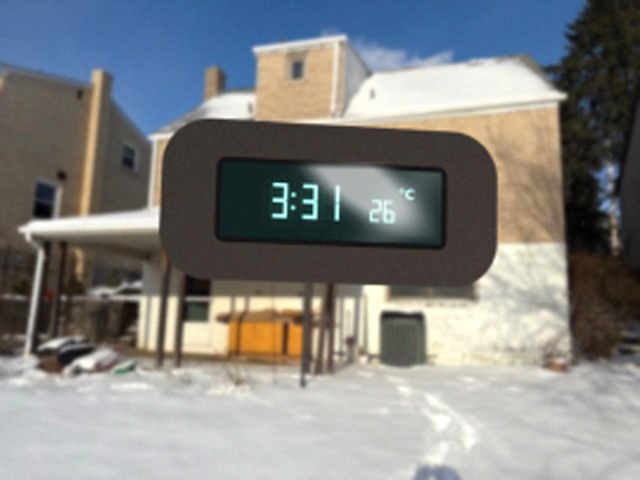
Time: 3h31
